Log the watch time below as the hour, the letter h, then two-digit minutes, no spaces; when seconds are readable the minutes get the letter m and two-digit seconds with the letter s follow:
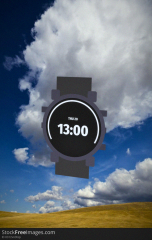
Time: 13h00
